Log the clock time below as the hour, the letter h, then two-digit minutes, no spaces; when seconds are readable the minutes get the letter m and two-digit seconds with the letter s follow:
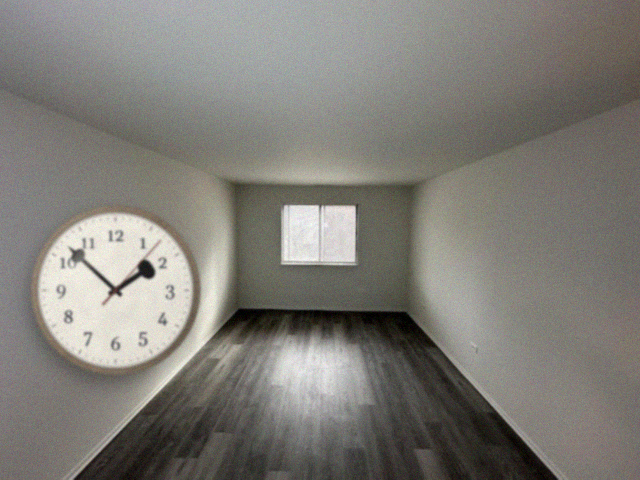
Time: 1h52m07s
